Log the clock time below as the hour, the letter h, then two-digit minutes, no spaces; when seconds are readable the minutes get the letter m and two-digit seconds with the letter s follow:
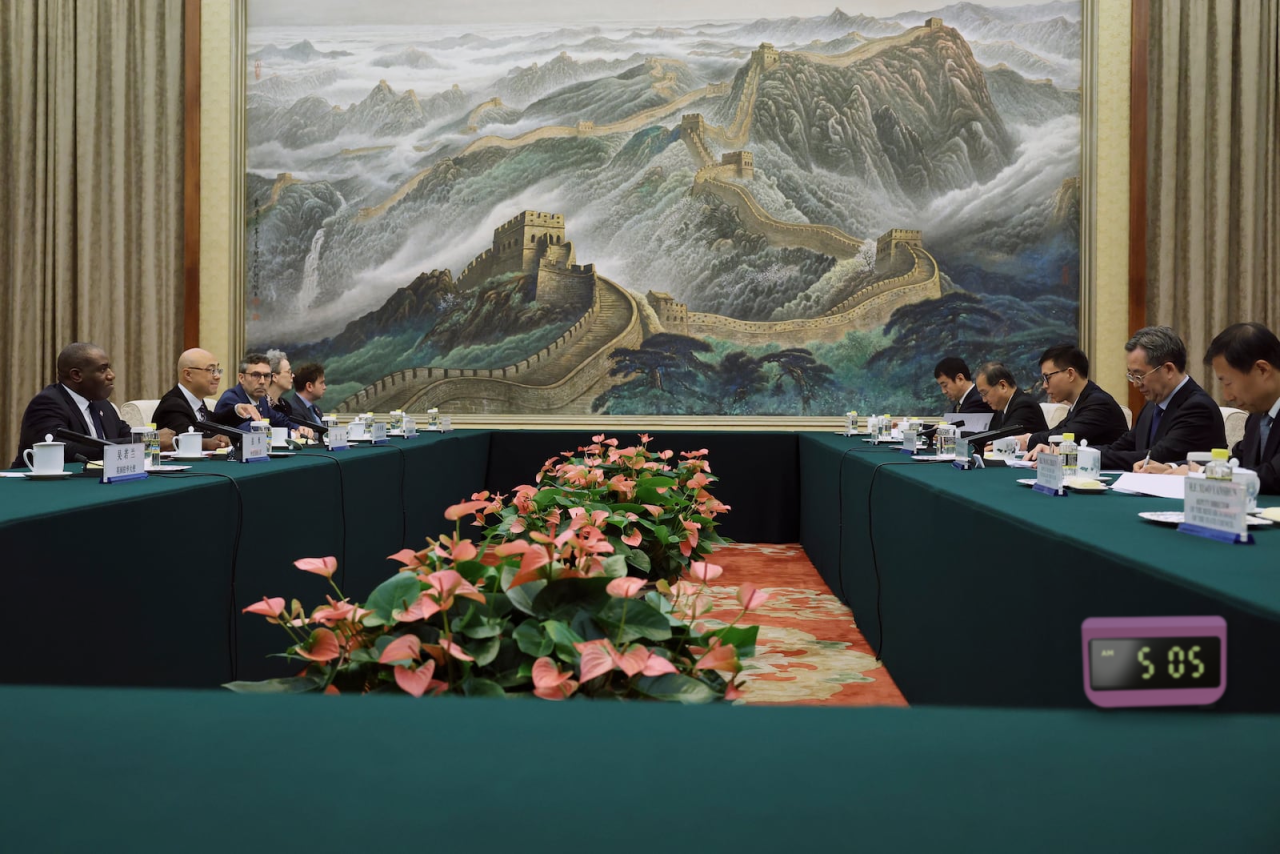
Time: 5h05
